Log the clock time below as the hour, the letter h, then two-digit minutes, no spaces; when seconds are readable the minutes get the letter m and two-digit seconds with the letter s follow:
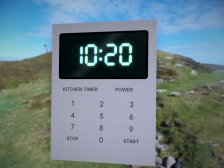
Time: 10h20
